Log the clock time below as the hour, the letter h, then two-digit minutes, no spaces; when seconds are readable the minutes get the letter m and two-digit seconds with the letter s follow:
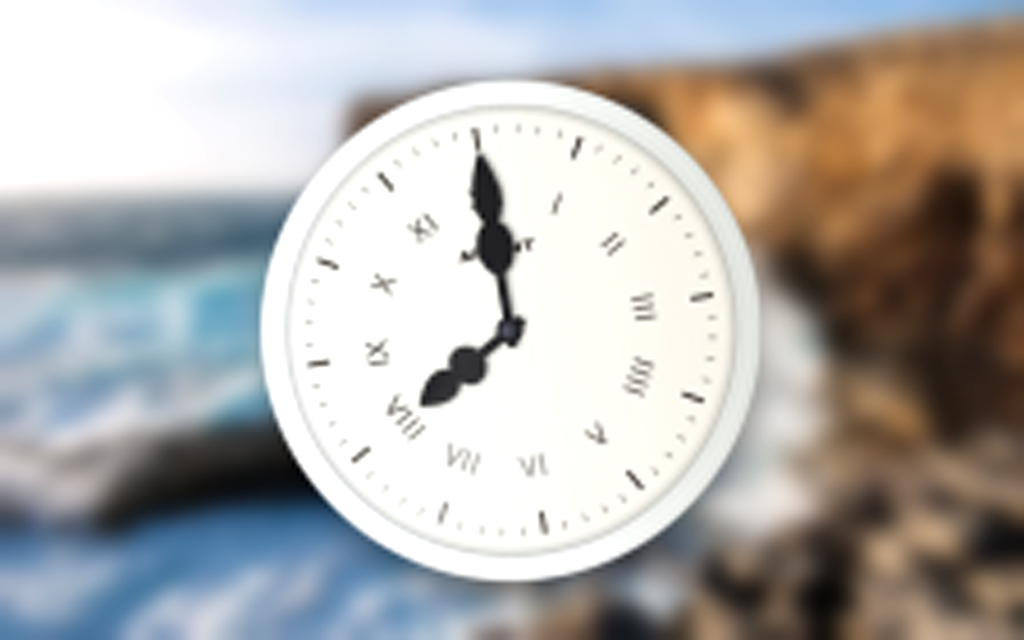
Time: 8h00
